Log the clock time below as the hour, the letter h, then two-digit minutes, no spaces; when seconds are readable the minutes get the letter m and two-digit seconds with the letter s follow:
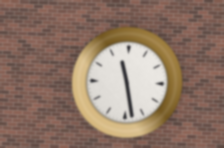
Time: 11h28
